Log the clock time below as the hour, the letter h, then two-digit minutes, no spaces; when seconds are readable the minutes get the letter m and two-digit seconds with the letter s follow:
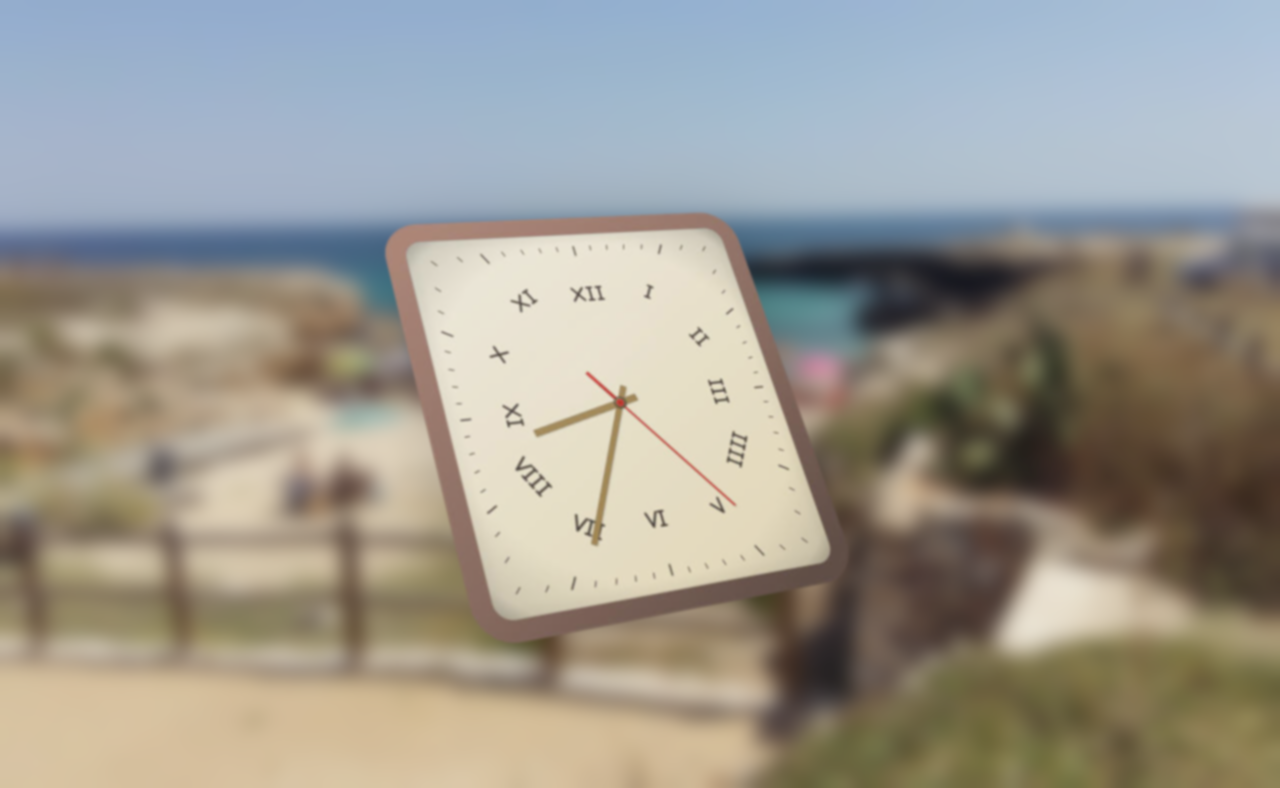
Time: 8h34m24s
